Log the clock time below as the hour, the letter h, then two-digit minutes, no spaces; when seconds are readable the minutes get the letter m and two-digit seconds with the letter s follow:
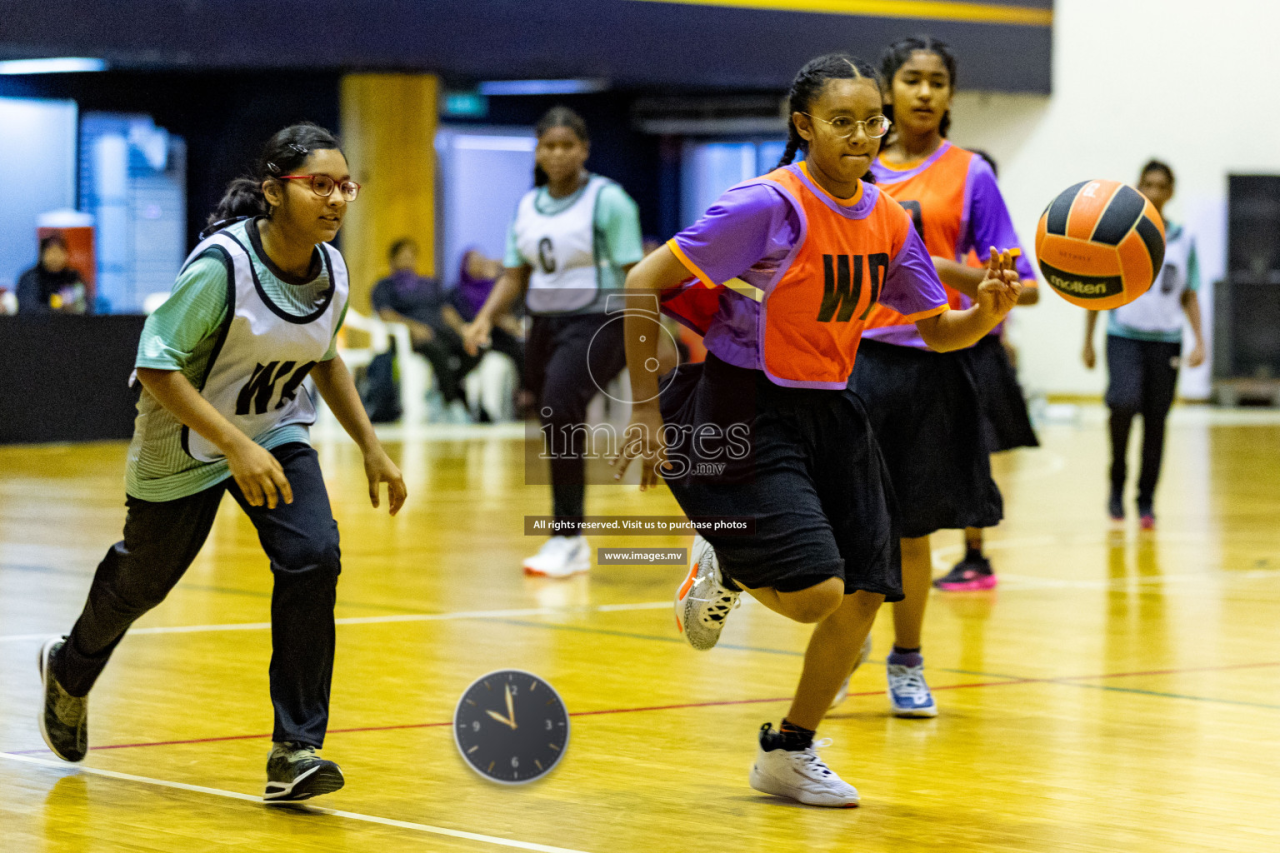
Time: 9h59
